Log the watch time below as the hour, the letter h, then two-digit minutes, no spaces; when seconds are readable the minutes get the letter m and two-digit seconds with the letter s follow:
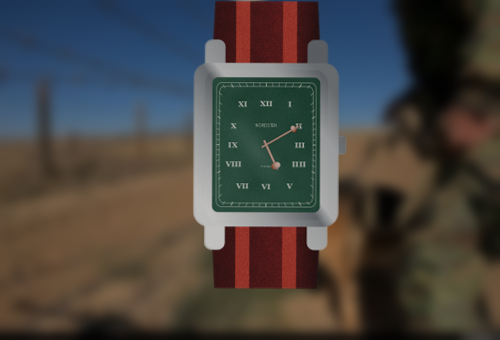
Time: 5h10
